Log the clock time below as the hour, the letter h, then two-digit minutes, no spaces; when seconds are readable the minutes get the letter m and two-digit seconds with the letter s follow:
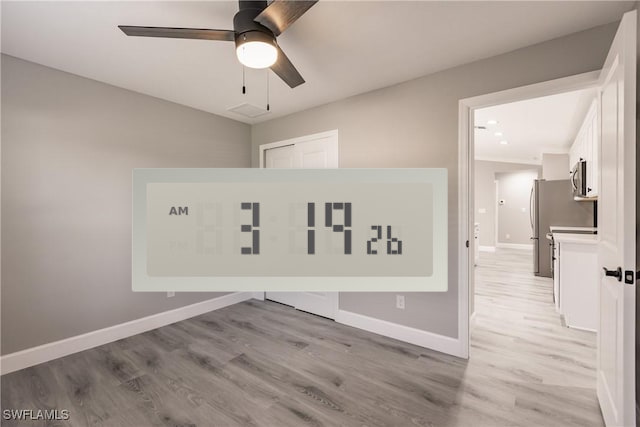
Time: 3h19m26s
